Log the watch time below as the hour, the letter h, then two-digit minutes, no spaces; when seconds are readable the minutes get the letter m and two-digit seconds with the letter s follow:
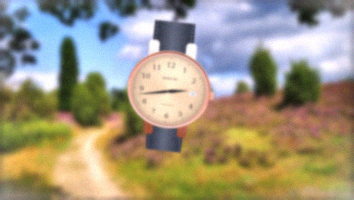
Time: 2h43
